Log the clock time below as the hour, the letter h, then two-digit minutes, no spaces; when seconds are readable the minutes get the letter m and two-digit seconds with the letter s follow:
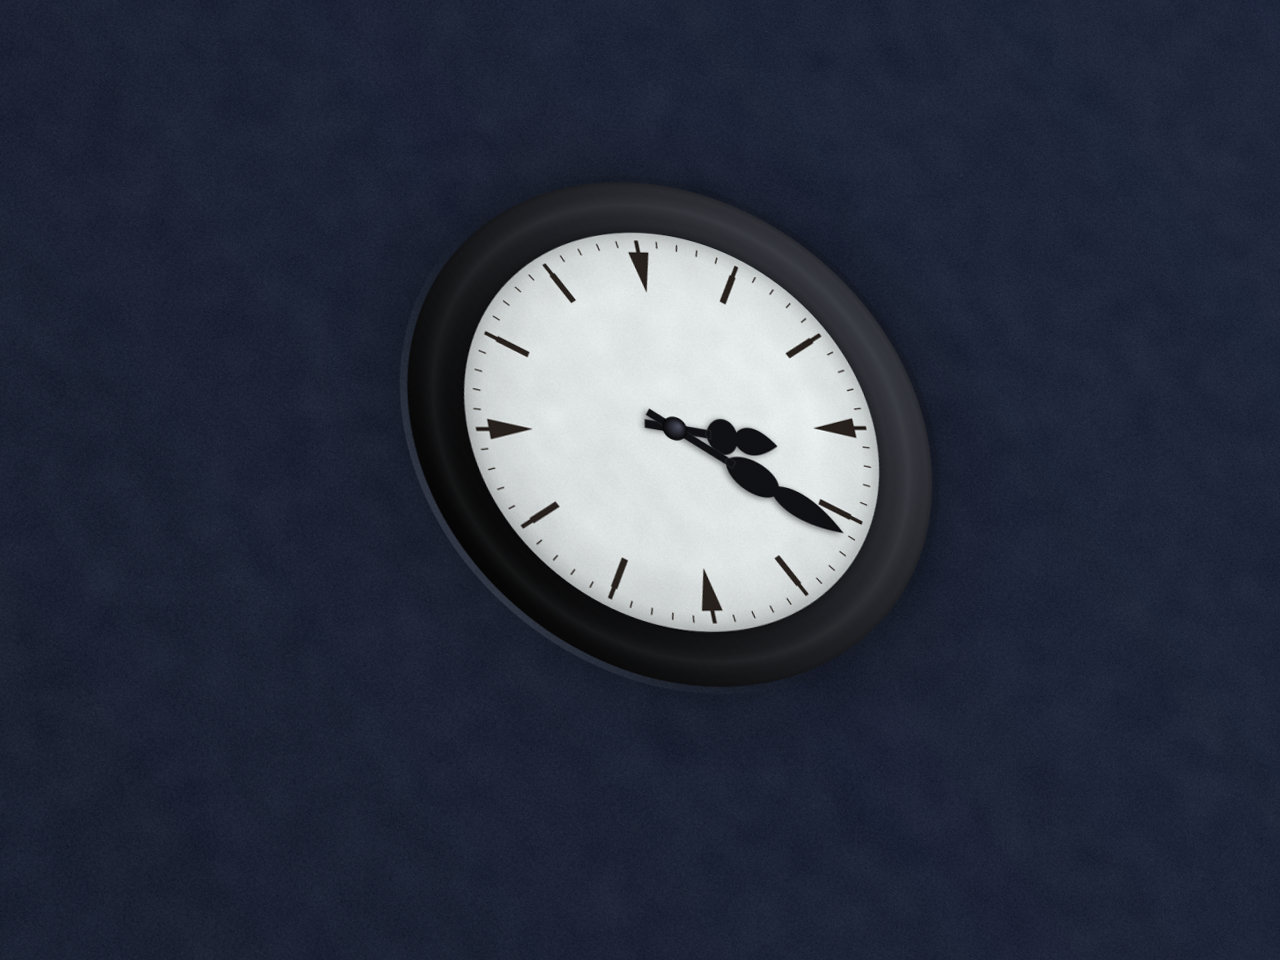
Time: 3h21
